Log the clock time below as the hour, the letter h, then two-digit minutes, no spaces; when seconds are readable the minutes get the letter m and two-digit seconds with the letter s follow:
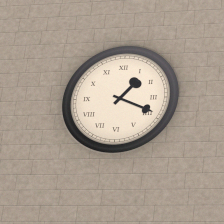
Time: 1h19
